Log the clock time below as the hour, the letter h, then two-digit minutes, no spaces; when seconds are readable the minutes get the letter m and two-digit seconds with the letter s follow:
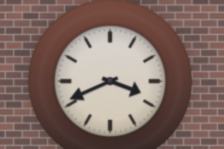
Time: 3h41
